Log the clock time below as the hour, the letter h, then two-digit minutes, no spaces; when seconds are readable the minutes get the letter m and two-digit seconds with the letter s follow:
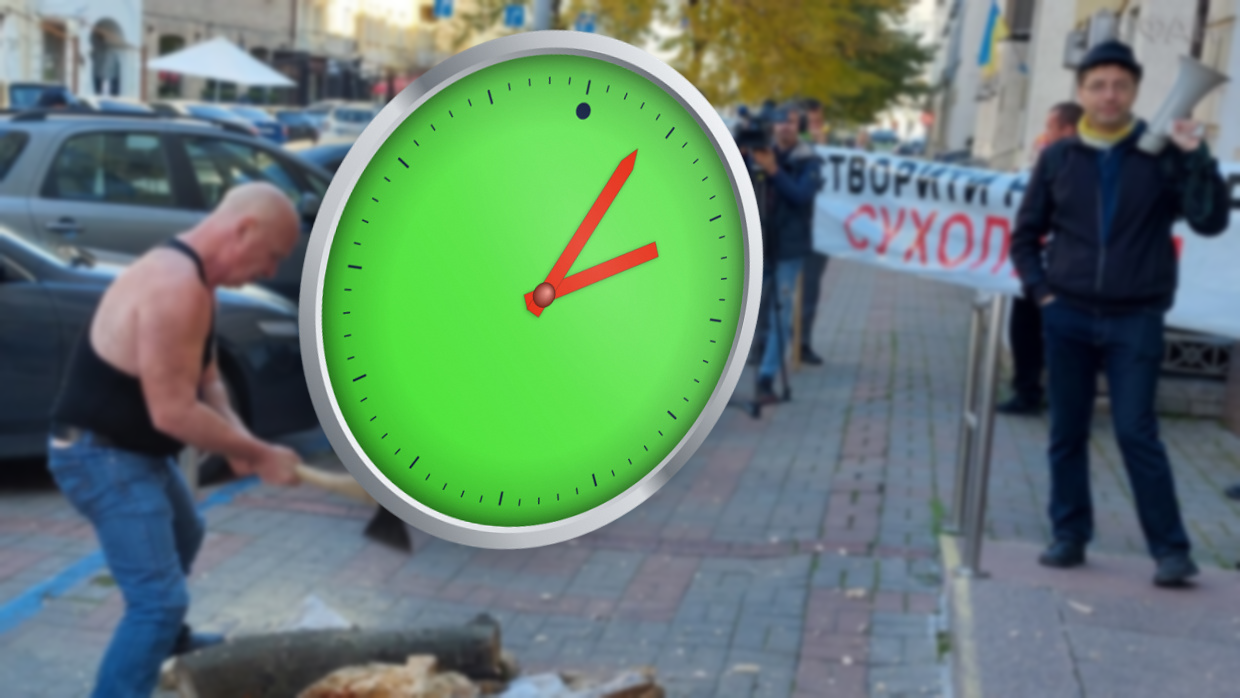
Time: 2h04
